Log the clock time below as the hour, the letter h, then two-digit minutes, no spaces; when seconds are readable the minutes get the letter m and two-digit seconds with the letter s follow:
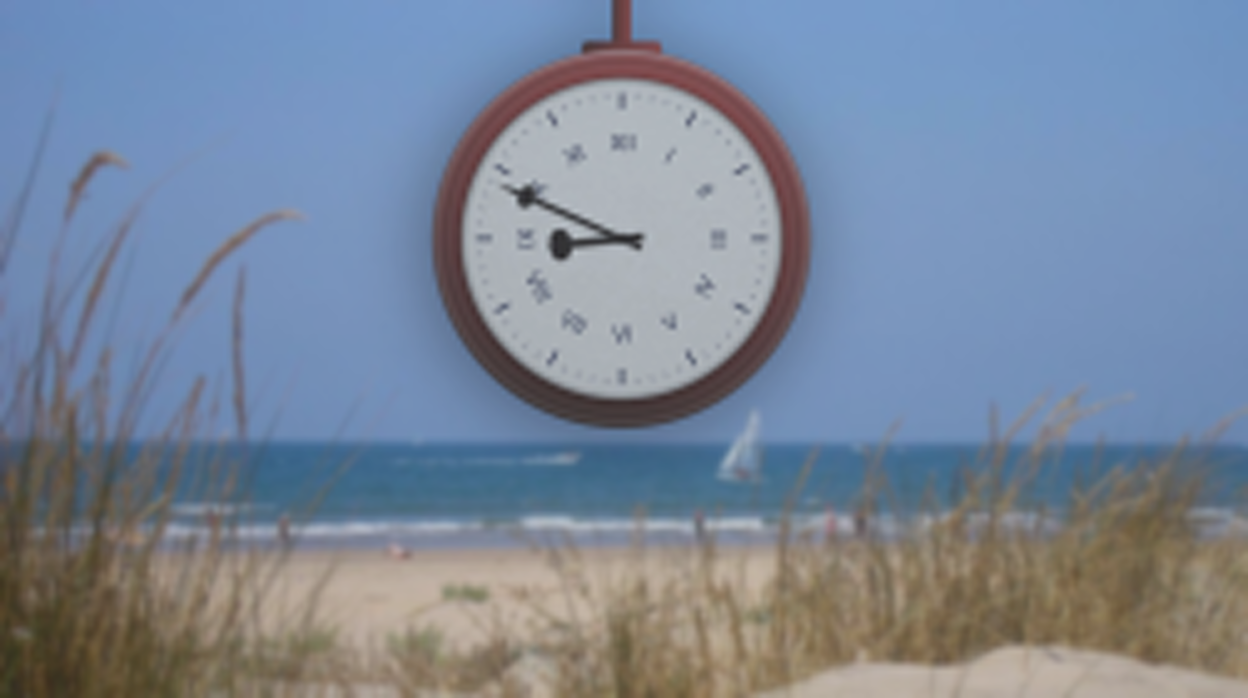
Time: 8h49
